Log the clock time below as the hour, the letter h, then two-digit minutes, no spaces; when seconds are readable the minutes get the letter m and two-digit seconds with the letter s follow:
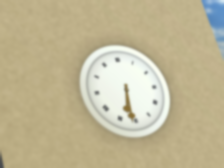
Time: 6h31
